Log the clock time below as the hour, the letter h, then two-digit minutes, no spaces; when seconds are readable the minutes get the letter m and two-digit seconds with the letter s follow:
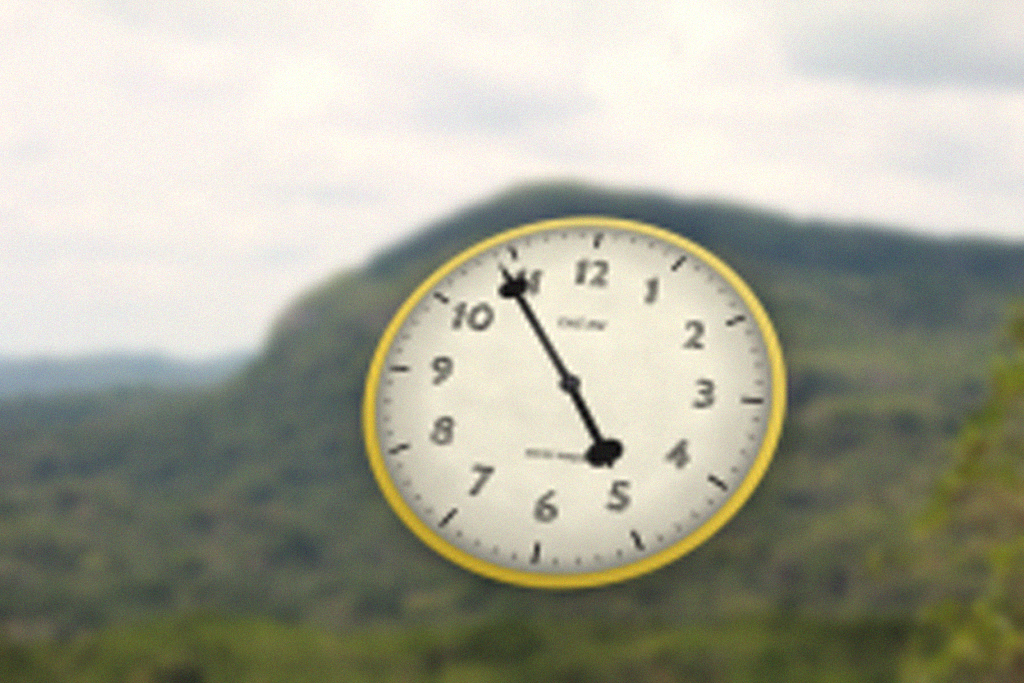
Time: 4h54
